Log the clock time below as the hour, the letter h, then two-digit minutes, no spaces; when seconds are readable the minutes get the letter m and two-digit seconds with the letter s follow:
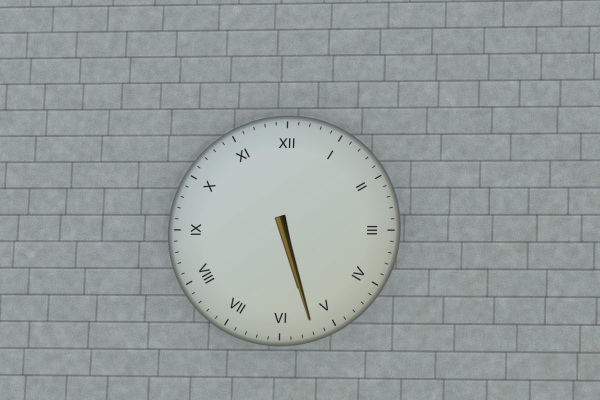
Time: 5h27
